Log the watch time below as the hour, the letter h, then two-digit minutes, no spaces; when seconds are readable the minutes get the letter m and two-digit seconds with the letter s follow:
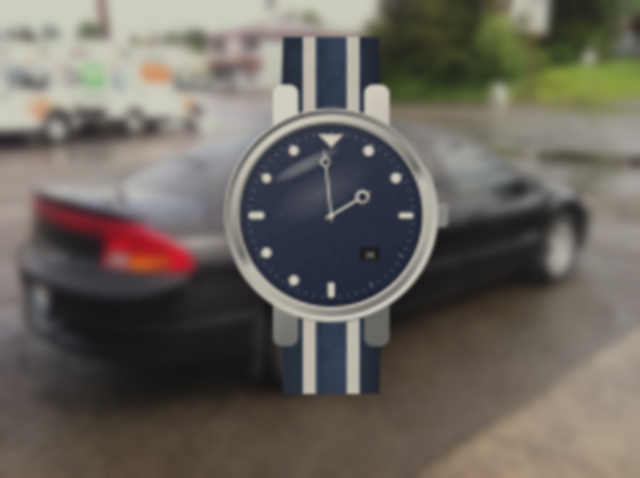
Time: 1h59
